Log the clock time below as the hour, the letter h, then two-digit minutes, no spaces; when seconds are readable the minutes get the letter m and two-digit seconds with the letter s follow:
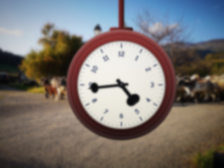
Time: 4h44
